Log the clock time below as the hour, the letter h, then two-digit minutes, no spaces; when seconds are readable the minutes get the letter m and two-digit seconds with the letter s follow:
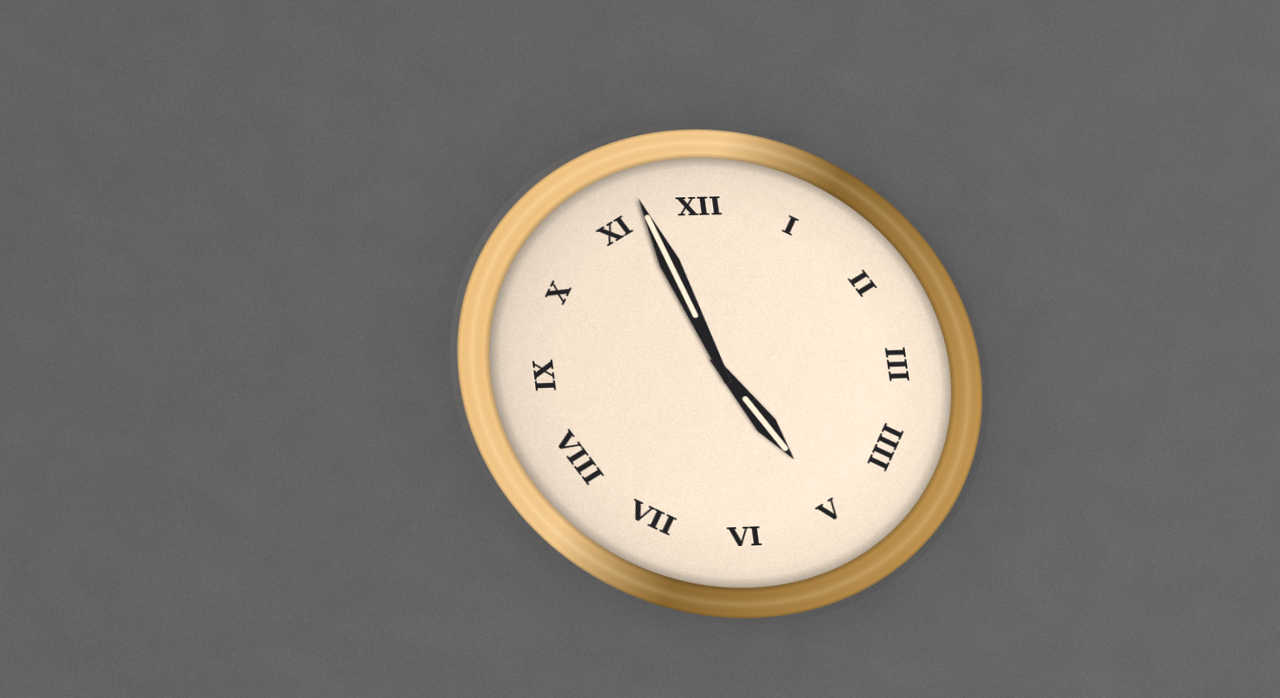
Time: 4h57
